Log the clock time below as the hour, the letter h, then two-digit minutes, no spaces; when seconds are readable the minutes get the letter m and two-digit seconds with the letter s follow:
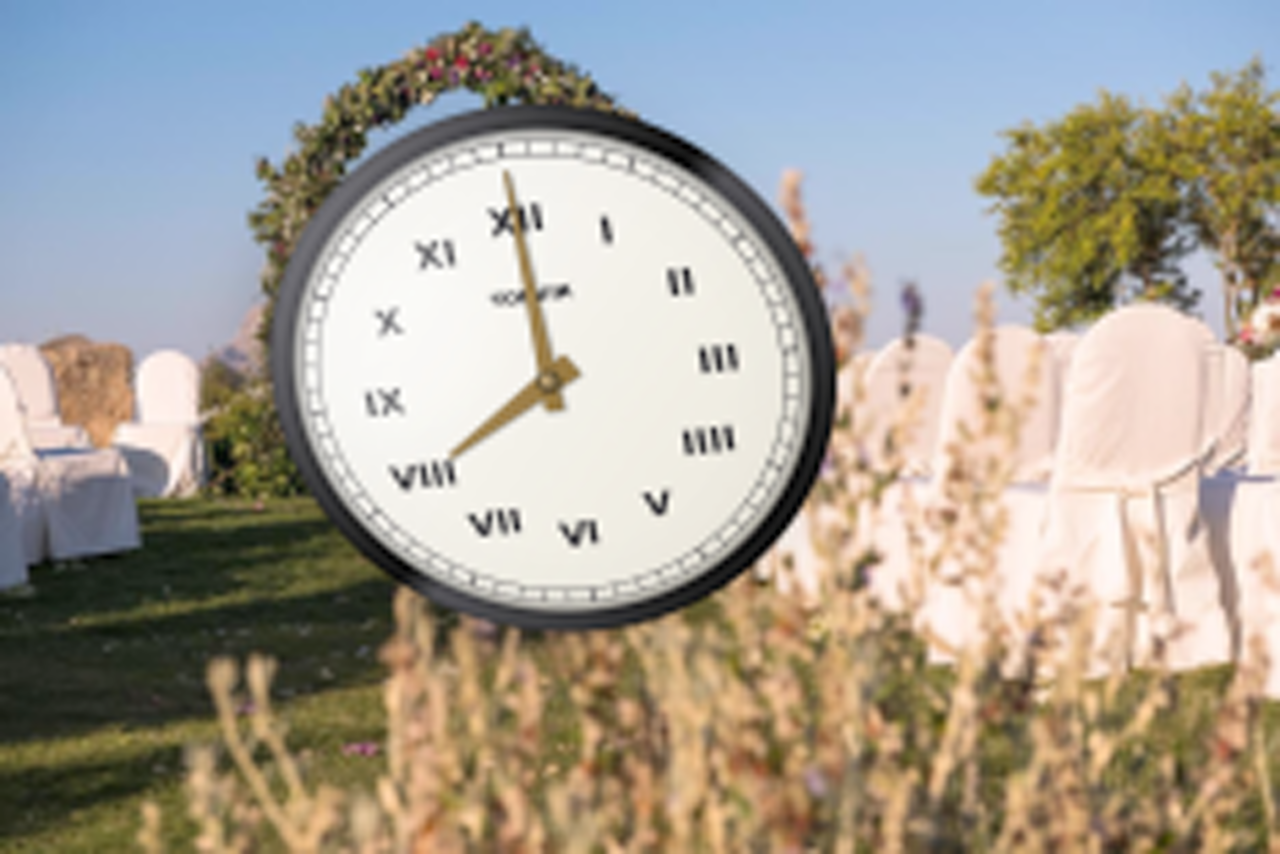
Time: 8h00
